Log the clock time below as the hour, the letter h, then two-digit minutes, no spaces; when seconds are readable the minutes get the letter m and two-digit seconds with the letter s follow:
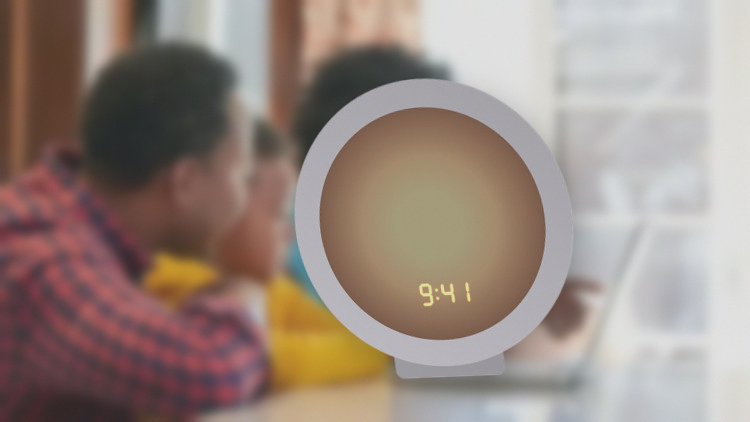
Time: 9h41
